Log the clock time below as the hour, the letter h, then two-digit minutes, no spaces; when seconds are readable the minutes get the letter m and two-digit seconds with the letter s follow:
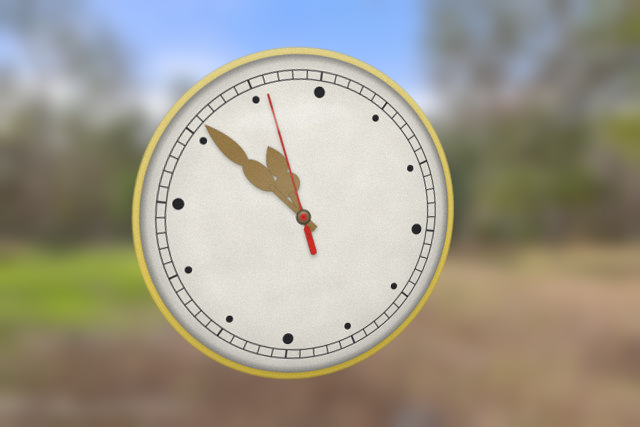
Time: 10h50m56s
